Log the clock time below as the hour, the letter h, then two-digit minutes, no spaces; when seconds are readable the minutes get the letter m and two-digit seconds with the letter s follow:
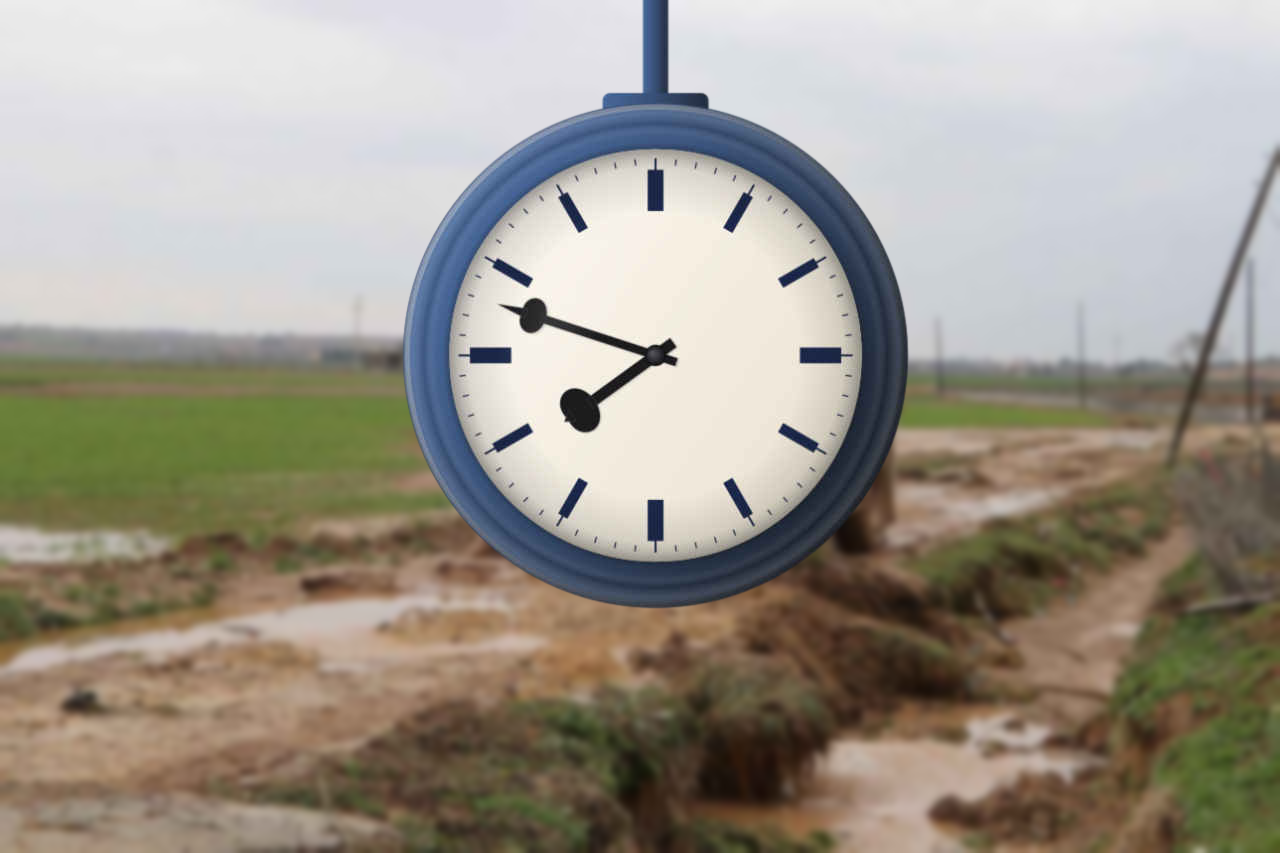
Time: 7h48
